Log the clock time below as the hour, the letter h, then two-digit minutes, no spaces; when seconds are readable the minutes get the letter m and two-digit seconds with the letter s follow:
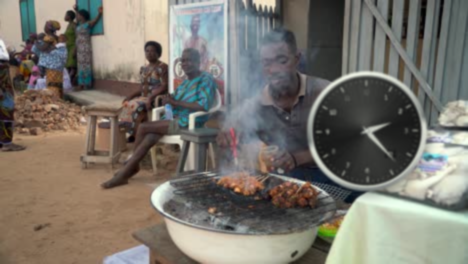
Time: 2h23
